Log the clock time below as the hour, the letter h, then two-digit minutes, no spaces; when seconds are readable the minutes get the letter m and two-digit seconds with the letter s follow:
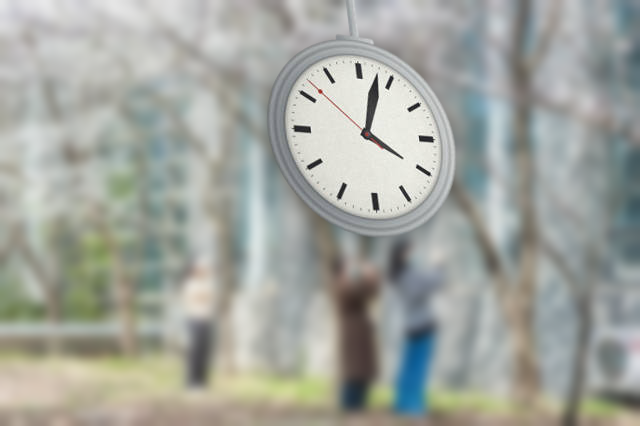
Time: 4h02m52s
